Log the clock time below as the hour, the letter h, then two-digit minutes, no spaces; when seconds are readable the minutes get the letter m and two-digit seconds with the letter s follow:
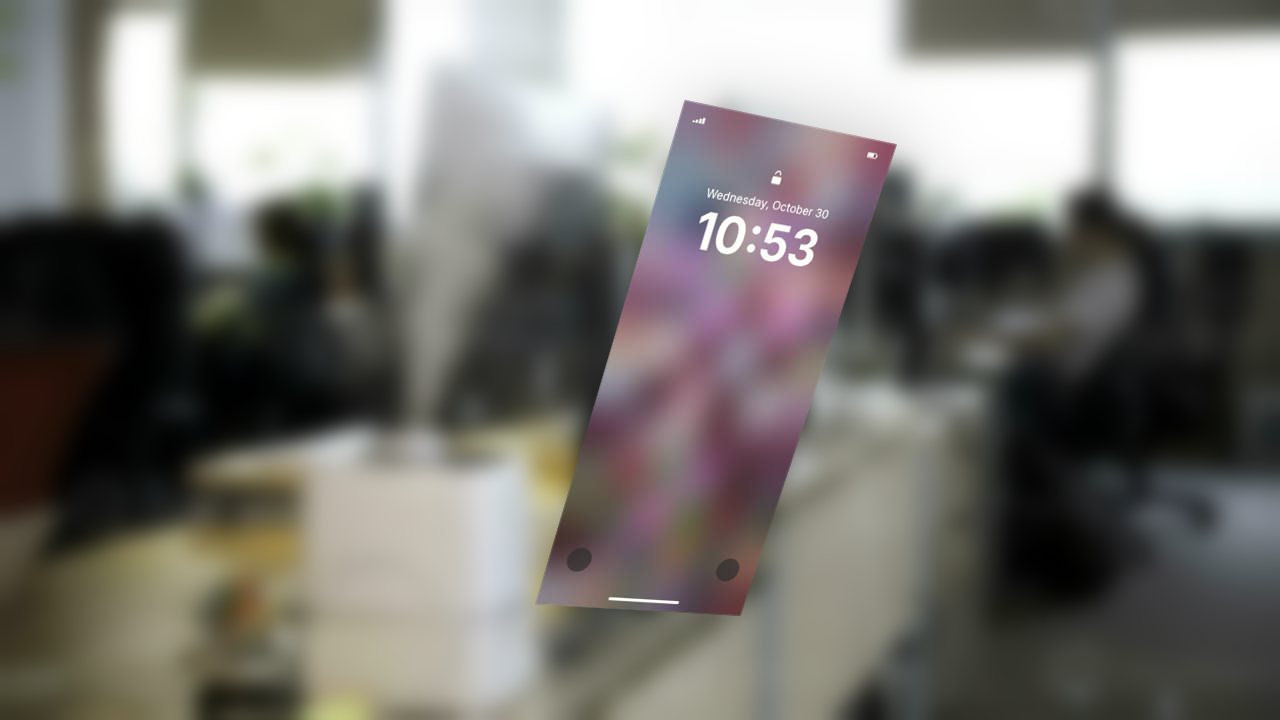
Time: 10h53
